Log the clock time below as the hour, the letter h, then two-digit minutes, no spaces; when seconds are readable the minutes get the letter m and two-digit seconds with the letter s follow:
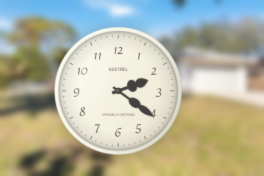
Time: 2h21
